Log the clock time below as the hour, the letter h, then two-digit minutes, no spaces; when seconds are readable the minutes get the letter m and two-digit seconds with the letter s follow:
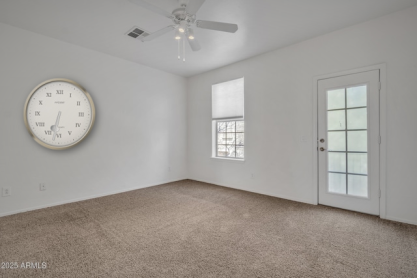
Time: 6h32
